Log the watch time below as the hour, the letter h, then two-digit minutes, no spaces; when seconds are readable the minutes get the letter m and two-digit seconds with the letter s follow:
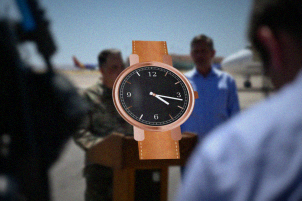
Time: 4h17
